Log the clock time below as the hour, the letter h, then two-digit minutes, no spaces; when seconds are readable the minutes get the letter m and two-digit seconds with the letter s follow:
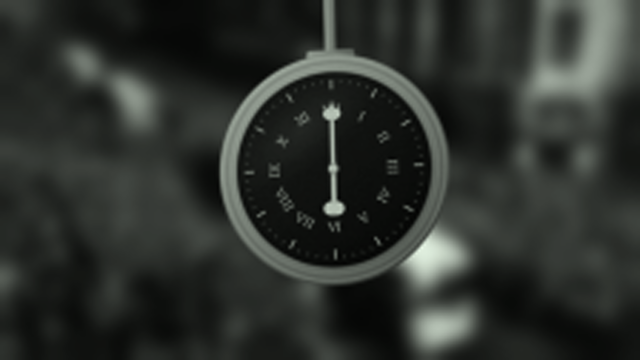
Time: 6h00
